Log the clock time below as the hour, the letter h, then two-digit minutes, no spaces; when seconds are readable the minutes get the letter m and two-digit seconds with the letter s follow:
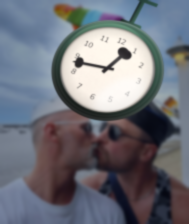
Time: 12h43
